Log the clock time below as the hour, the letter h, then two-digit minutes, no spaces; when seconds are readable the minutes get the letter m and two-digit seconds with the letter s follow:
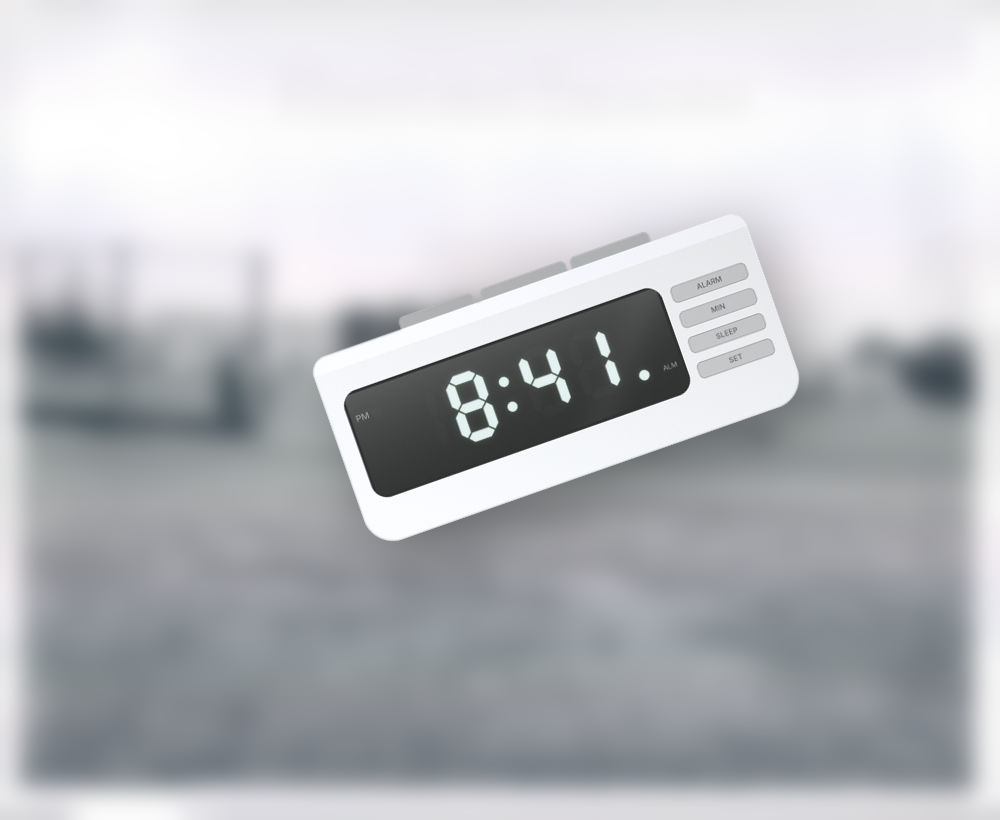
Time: 8h41
